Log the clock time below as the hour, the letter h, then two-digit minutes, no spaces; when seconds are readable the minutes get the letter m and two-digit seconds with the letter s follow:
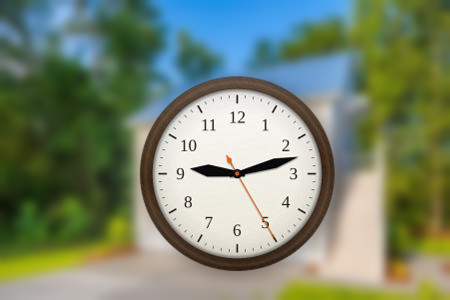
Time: 9h12m25s
